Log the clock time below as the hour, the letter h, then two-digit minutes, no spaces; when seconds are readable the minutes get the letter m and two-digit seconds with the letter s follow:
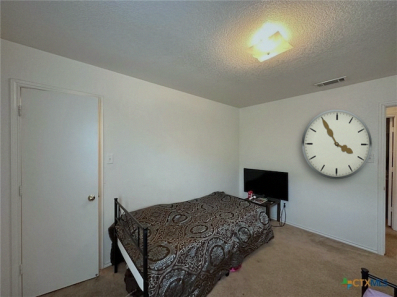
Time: 3h55
